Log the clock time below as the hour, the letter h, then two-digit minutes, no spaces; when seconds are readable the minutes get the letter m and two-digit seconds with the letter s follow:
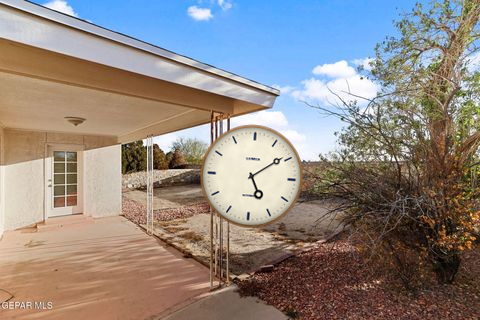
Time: 5h09
